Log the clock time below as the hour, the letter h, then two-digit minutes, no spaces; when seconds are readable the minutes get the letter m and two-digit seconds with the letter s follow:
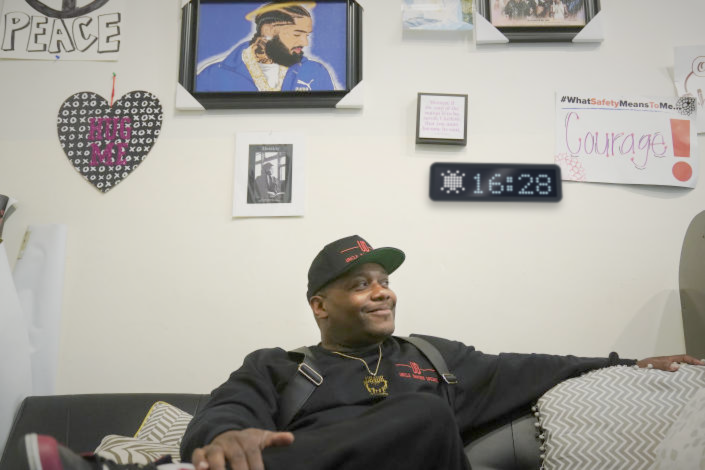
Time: 16h28
